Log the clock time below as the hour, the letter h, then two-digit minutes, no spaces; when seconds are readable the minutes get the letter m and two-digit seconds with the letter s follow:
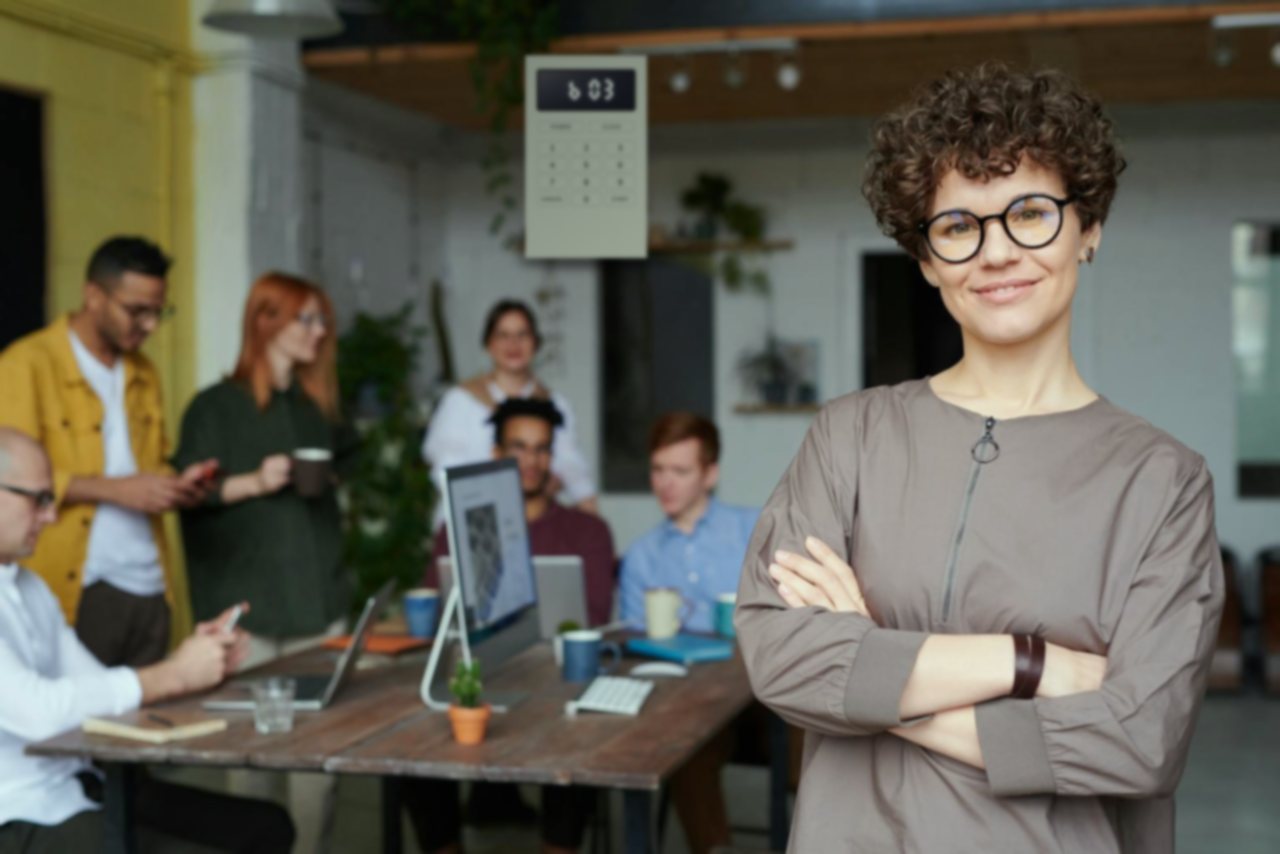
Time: 6h03
